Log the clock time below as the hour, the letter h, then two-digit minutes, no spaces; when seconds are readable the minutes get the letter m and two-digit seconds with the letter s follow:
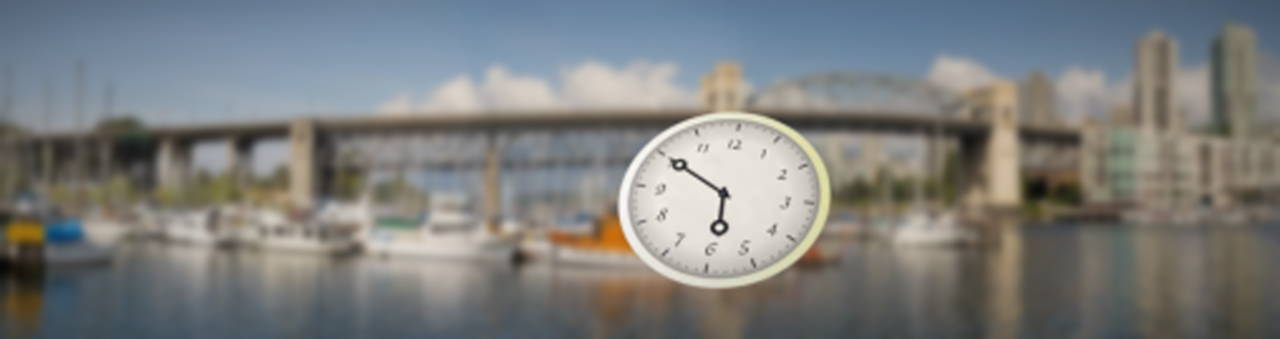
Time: 5h50
